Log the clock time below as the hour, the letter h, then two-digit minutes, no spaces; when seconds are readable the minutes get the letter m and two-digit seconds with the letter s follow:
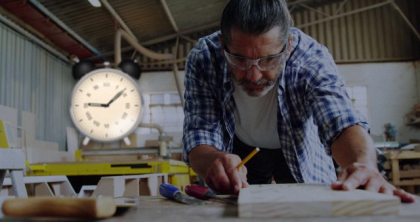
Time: 9h08
